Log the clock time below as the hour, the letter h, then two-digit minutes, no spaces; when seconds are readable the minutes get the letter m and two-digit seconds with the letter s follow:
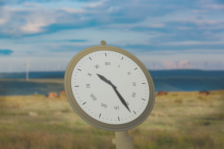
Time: 10h26
